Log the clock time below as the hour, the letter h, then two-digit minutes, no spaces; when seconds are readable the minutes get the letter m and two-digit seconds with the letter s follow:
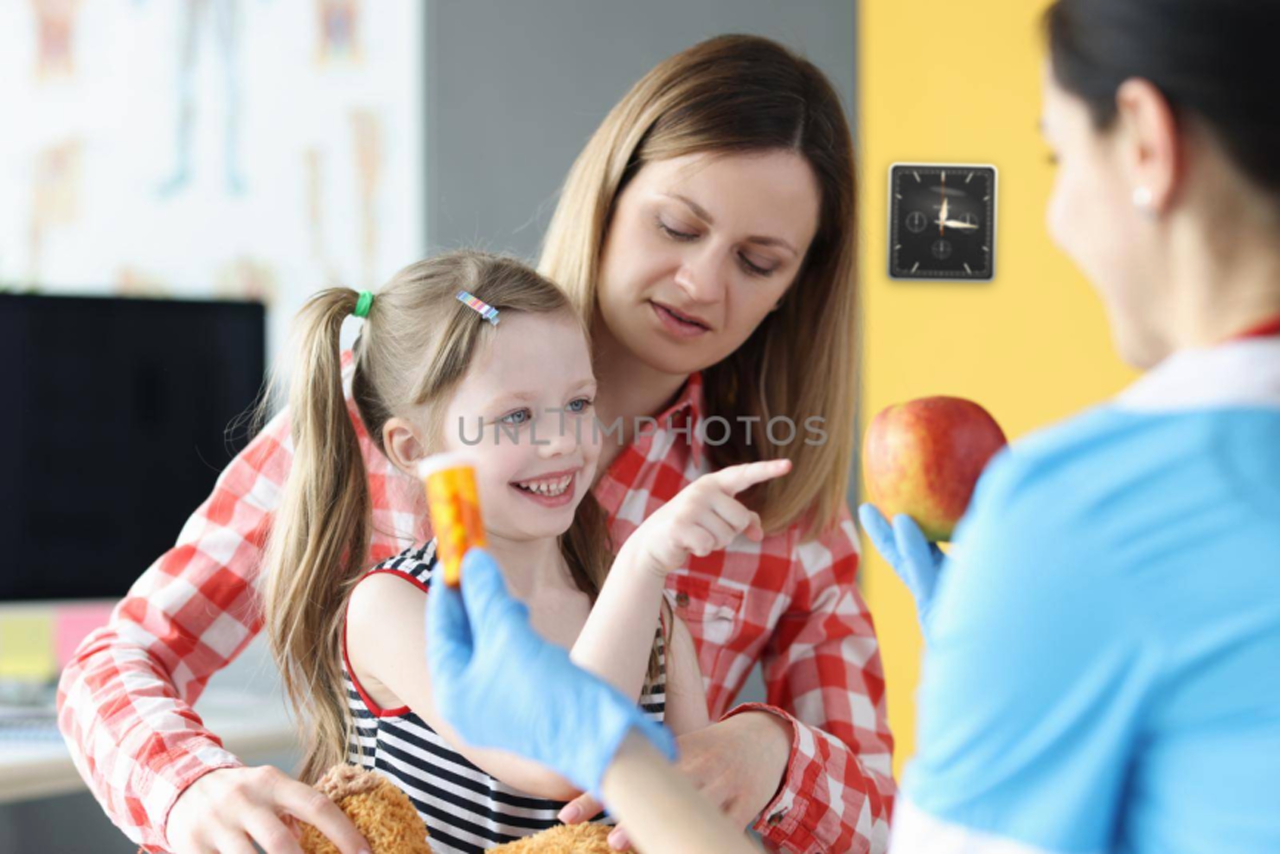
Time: 12h16
